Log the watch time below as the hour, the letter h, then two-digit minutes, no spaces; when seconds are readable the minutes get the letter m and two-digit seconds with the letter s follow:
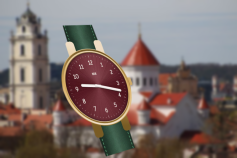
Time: 9h18
